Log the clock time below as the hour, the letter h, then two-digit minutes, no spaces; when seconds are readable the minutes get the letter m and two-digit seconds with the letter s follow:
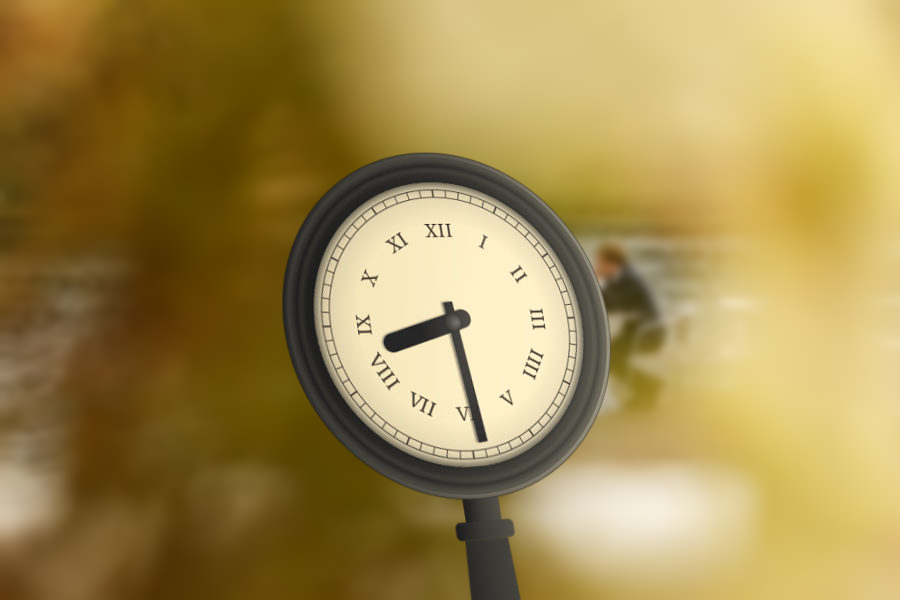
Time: 8h29
